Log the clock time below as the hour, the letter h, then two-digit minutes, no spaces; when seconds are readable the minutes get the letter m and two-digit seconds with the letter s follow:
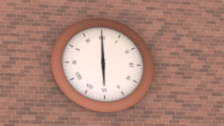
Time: 6h00
